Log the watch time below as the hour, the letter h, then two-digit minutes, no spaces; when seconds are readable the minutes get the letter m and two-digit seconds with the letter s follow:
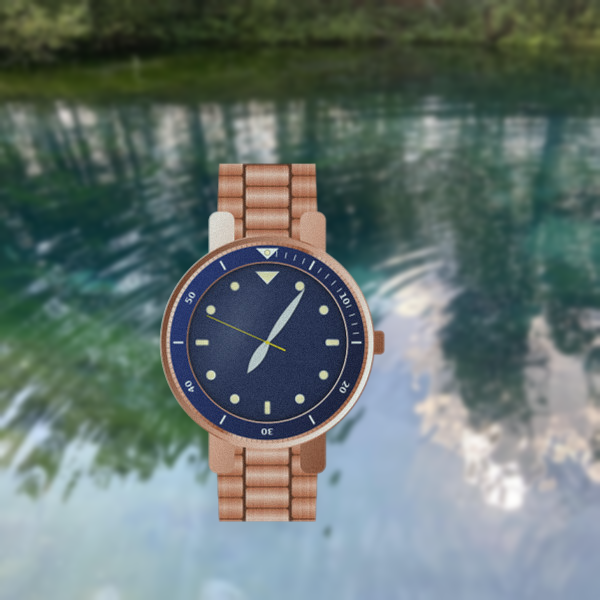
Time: 7h05m49s
